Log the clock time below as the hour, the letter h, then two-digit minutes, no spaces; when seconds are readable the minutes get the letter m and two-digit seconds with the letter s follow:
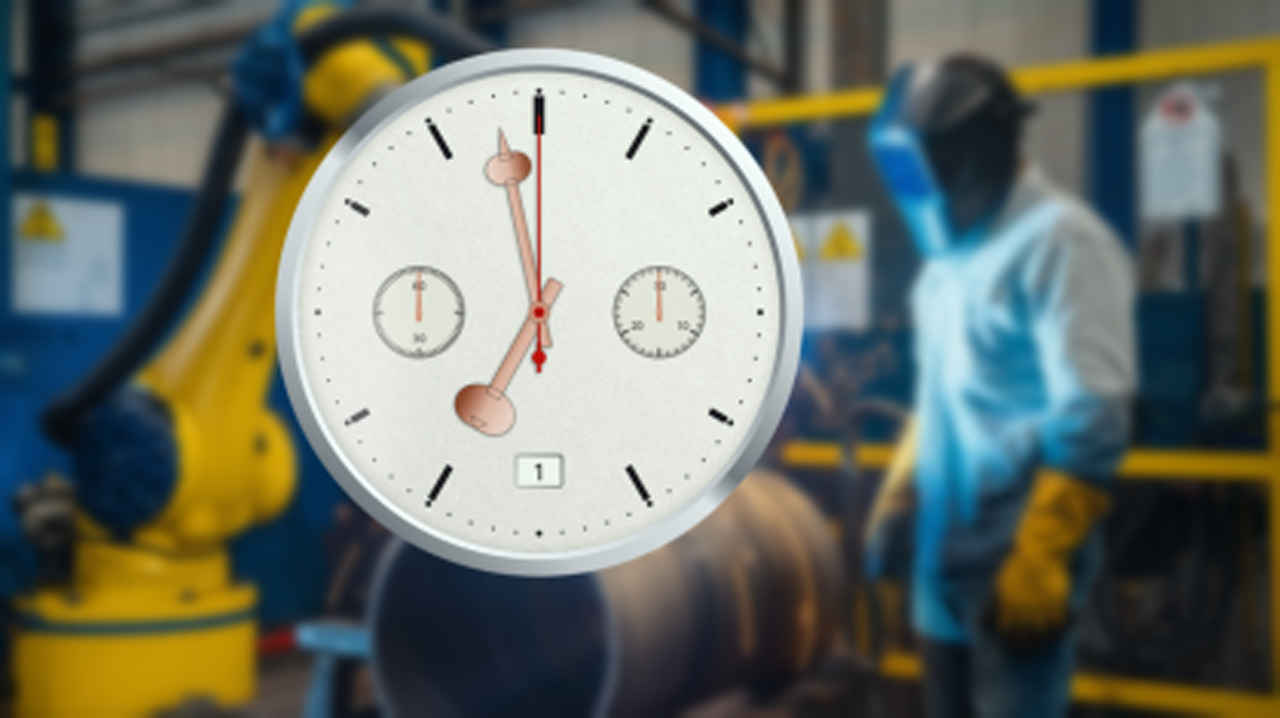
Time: 6h58
